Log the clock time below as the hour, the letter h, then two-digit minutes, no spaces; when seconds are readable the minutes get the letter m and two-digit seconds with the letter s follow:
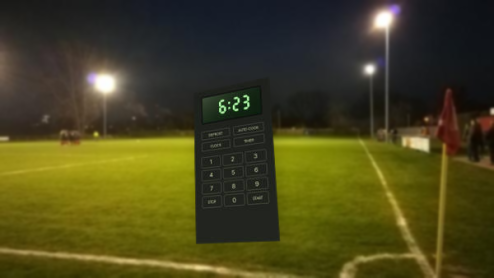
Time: 6h23
